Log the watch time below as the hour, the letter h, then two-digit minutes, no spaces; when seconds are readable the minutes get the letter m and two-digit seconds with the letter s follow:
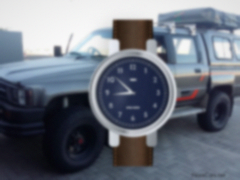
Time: 8h52
